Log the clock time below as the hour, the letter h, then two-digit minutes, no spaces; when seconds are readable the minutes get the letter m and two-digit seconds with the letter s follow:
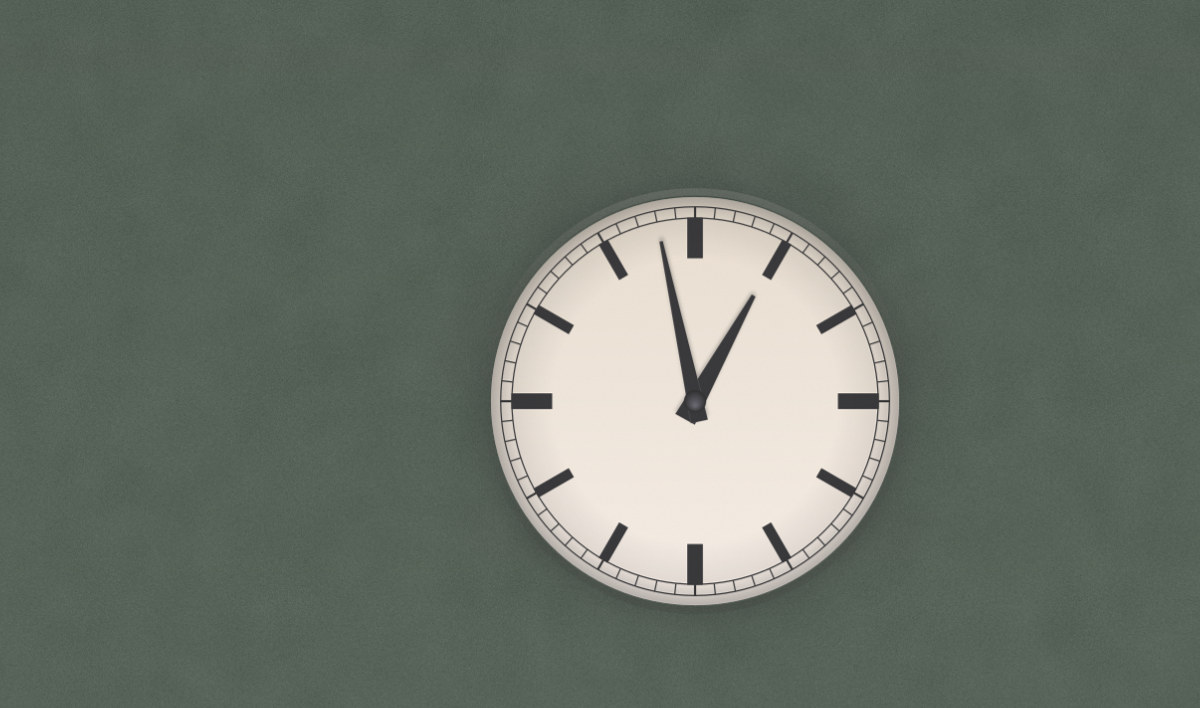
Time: 12h58
